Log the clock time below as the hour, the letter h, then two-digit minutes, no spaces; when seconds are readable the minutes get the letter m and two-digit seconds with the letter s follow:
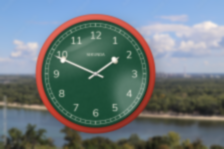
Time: 1h49
